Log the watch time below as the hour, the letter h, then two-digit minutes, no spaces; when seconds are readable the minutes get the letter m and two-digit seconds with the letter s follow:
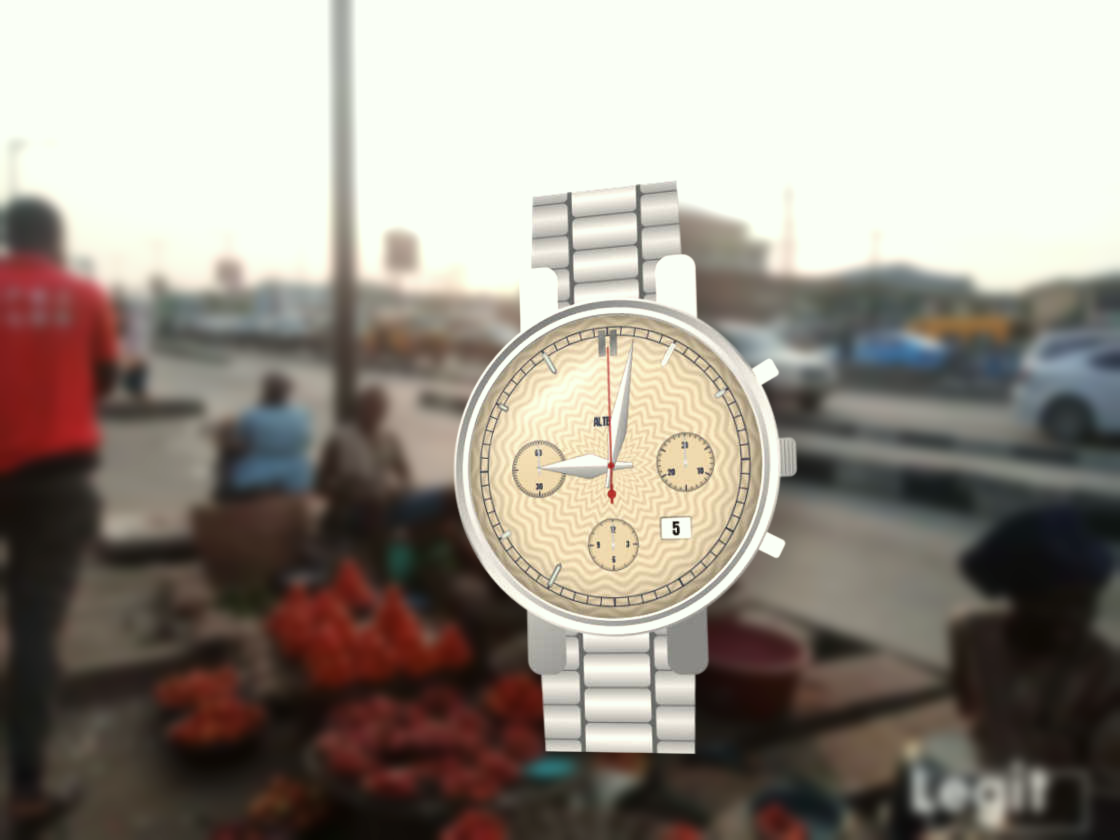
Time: 9h02
